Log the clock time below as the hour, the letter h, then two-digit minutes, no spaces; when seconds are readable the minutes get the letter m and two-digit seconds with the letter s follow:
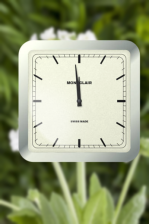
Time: 11h59
